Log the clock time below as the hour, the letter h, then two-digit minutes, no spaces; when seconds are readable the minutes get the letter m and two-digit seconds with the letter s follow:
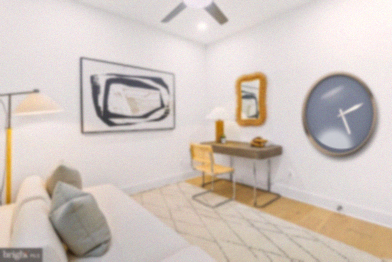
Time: 5h11
